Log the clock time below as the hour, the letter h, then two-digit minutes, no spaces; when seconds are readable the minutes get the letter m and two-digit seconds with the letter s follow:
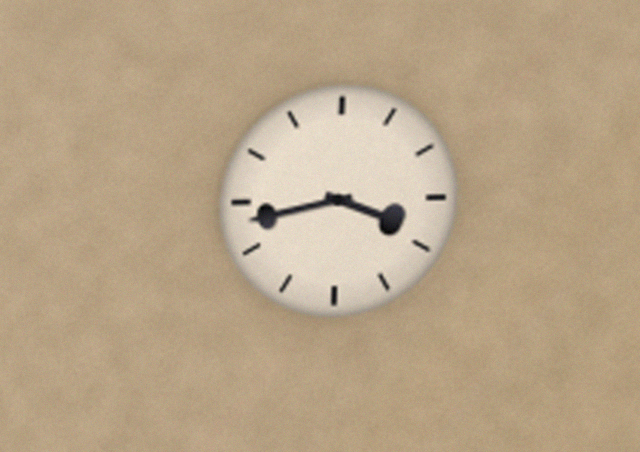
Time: 3h43
